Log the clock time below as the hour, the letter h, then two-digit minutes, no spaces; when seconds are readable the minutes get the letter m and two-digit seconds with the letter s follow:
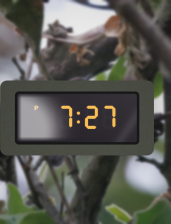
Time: 7h27
